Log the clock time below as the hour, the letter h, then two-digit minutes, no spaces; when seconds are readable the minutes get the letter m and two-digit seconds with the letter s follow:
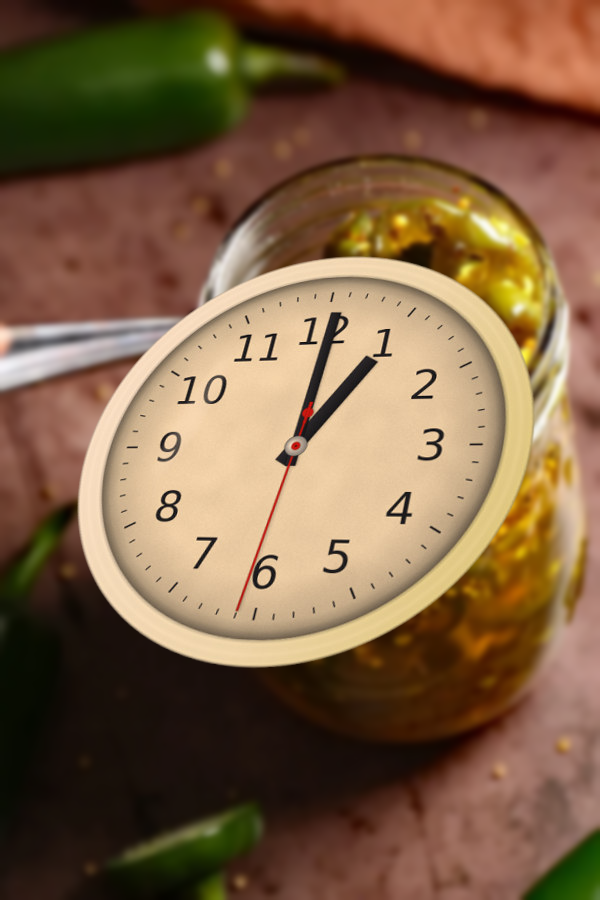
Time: 1h00m31s
